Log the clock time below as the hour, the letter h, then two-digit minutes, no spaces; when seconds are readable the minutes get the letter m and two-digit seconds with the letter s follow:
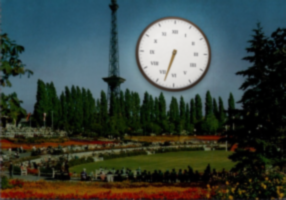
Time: 6h33
